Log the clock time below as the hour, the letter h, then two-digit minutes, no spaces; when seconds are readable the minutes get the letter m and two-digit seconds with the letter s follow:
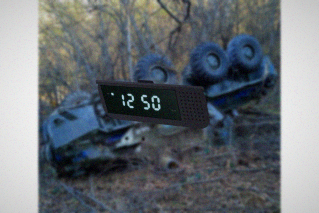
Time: 12h50
